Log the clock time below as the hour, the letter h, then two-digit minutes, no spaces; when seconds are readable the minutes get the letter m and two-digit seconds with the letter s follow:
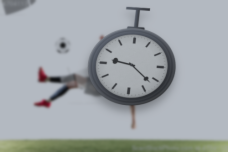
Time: 9h22
